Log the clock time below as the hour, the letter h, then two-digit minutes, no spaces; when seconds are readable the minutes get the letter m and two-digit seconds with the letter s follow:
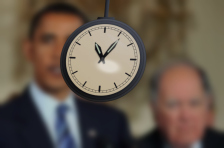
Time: 11h06
